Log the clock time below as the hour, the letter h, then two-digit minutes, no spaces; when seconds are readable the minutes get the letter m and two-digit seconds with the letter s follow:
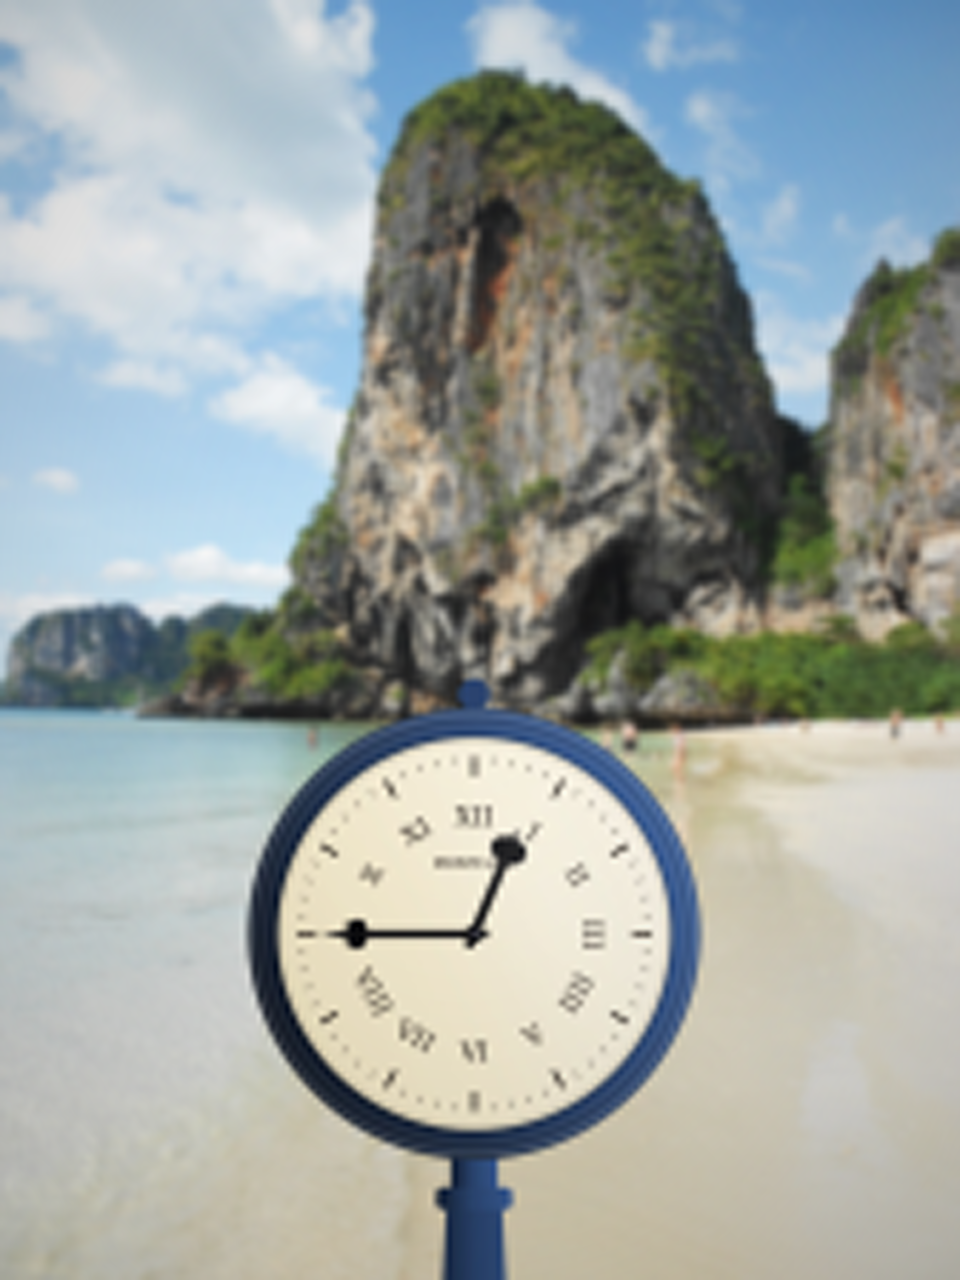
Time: 12h45
